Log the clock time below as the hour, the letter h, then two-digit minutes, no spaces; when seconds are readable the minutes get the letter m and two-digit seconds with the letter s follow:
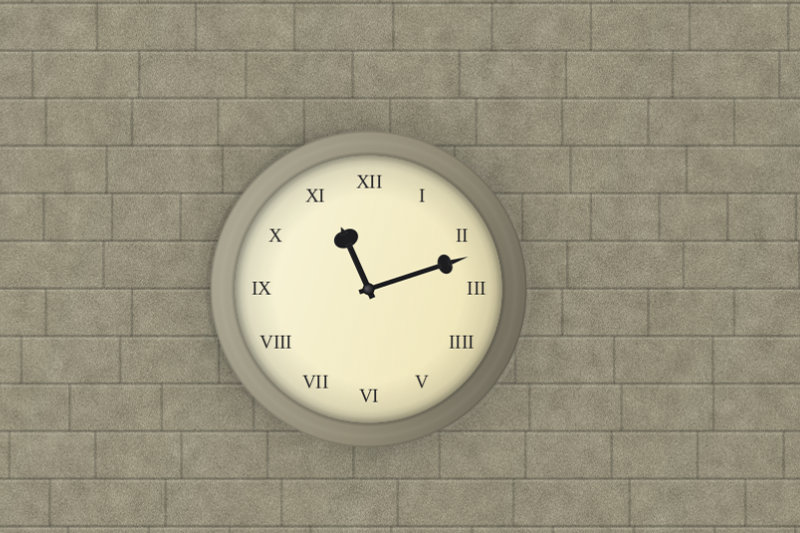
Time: 11h12
